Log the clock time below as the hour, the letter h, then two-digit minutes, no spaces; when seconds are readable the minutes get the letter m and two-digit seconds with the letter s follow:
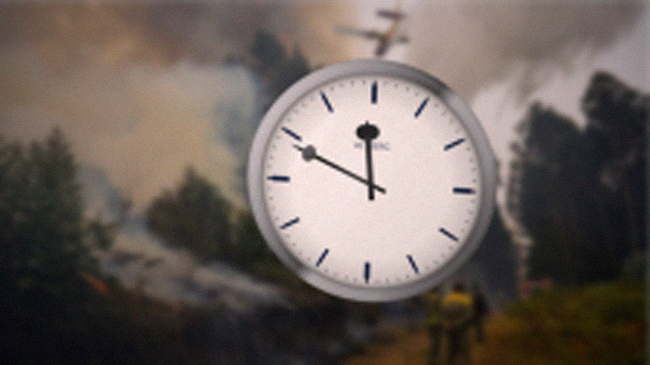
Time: 11h49
